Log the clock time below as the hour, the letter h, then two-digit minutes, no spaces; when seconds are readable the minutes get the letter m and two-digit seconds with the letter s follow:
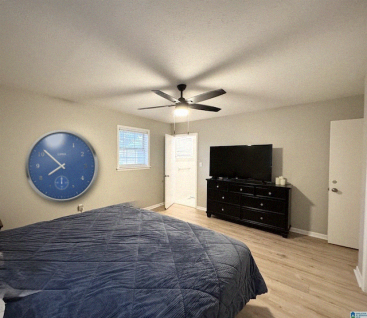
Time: 7h52
